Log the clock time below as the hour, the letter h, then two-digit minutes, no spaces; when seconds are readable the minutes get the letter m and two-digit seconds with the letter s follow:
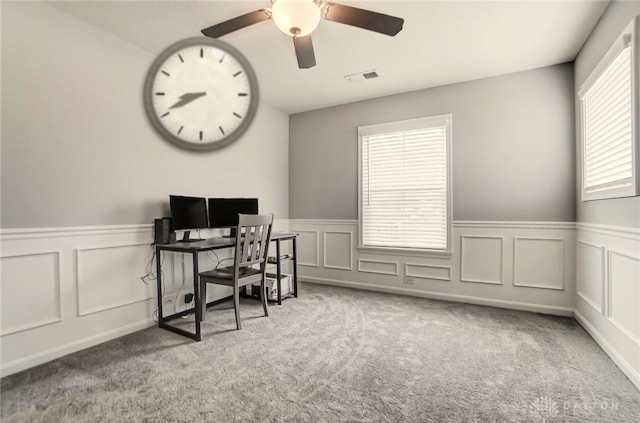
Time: 8h41
